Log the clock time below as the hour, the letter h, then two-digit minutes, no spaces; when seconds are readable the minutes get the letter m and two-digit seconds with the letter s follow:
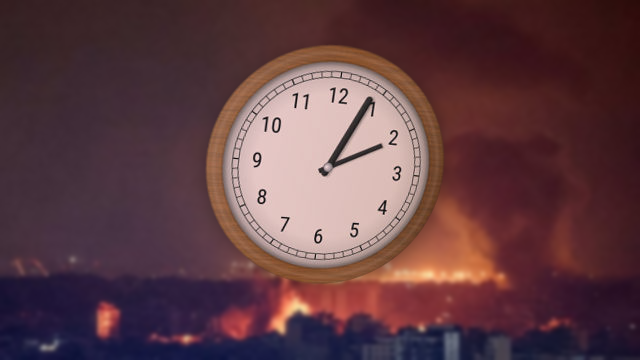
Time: 2h04
